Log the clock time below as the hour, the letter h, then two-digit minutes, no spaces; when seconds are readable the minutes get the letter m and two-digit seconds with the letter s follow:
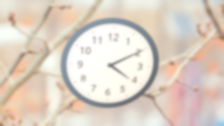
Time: 4h10
